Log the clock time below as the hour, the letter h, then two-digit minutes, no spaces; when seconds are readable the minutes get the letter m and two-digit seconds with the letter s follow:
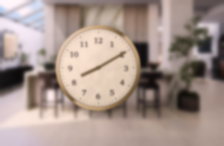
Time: 8h10
